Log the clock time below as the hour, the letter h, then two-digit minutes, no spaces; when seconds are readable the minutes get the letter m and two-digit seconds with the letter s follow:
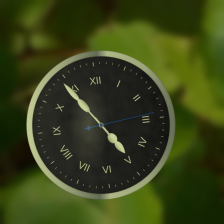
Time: 4h54m14s
